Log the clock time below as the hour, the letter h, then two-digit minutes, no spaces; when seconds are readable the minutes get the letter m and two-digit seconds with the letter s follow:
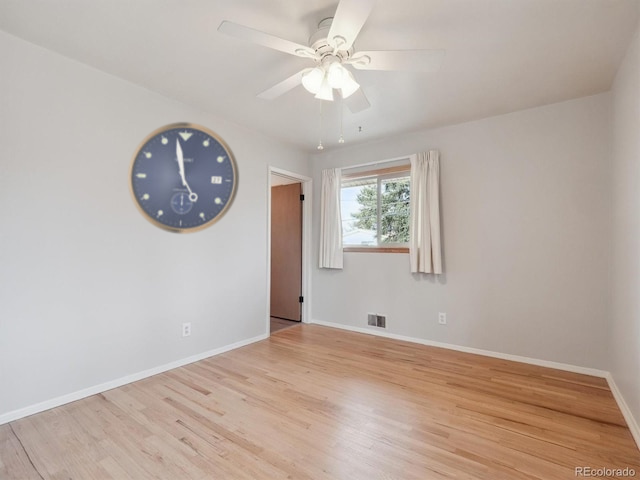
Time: 4h58
